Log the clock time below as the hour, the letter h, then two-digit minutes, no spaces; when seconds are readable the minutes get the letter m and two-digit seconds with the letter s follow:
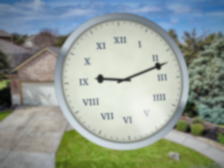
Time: 9h12
